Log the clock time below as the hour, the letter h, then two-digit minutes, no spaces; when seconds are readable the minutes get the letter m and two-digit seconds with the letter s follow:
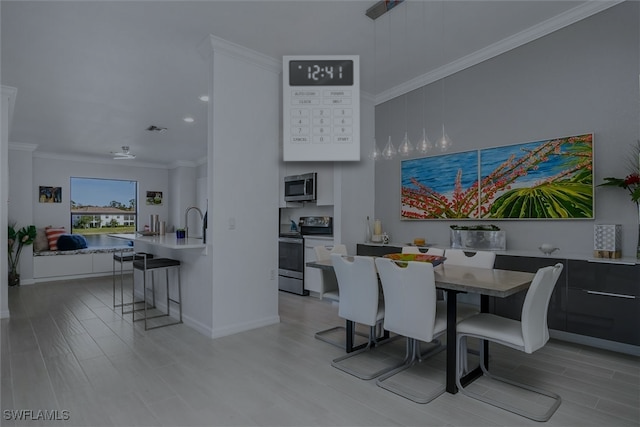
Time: 12h41
